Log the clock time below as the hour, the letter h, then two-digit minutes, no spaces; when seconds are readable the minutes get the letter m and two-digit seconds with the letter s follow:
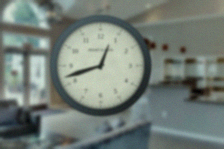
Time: 12h42
